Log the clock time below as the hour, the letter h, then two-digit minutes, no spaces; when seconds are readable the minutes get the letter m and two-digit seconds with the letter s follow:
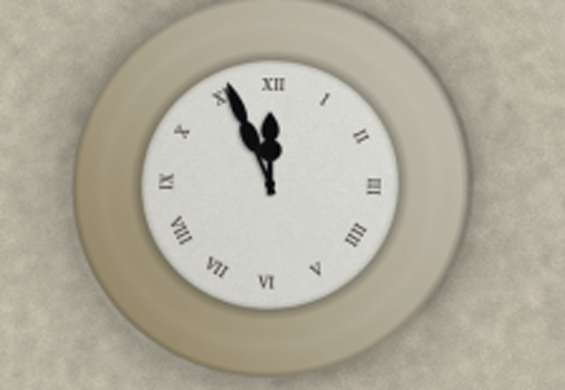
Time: 11h56
